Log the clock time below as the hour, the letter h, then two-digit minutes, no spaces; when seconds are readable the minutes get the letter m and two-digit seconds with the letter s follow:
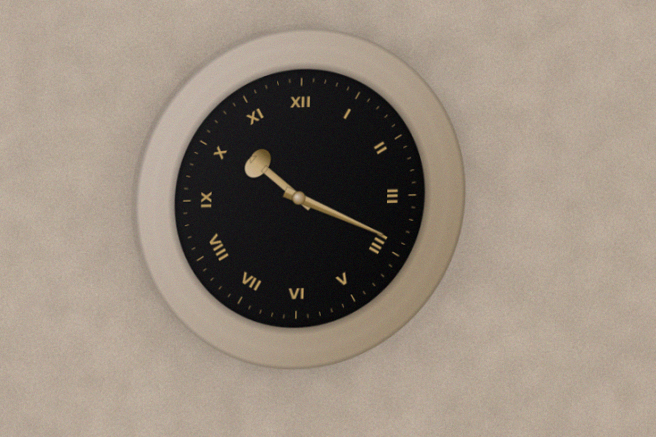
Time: 10h19
